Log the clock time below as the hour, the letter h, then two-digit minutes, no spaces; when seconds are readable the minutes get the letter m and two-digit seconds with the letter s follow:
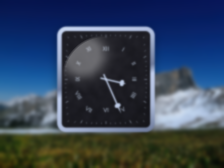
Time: 3h26
